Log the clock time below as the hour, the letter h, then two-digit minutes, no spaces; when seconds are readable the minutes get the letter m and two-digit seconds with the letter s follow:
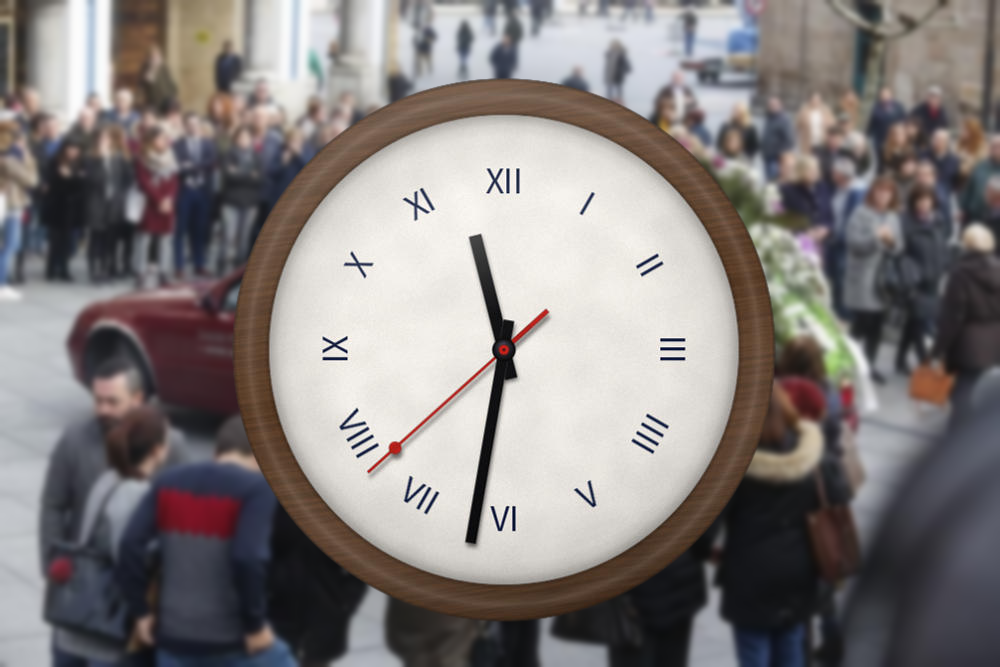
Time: 11h31m38s
